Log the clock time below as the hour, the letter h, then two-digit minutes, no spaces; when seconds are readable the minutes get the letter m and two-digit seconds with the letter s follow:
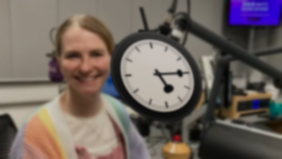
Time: 5h15
